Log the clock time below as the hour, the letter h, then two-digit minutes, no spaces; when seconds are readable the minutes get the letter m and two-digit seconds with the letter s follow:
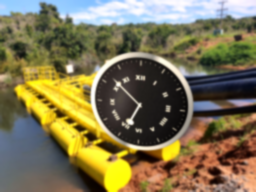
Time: 6h52
